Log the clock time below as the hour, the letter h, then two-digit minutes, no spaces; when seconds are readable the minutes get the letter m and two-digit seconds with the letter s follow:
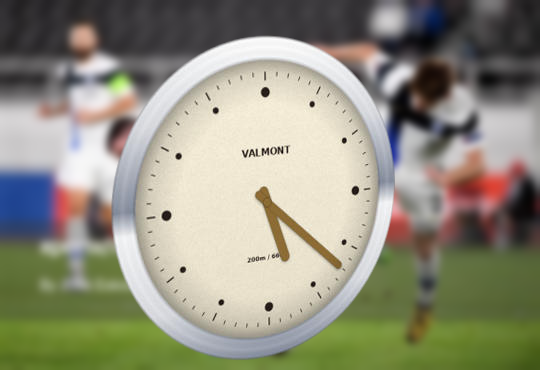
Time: 5h22
